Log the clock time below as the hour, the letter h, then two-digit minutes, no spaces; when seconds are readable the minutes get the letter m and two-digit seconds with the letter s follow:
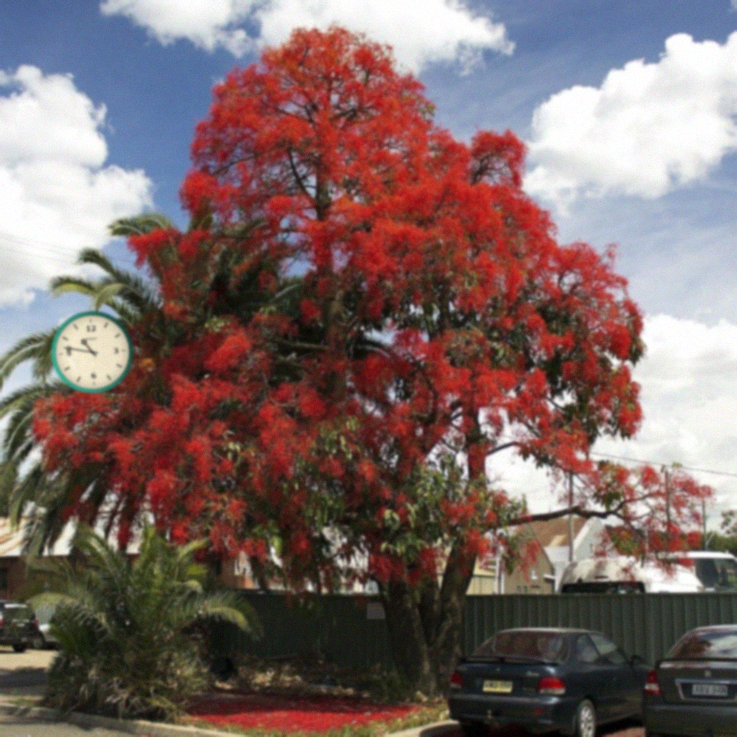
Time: 10h47
